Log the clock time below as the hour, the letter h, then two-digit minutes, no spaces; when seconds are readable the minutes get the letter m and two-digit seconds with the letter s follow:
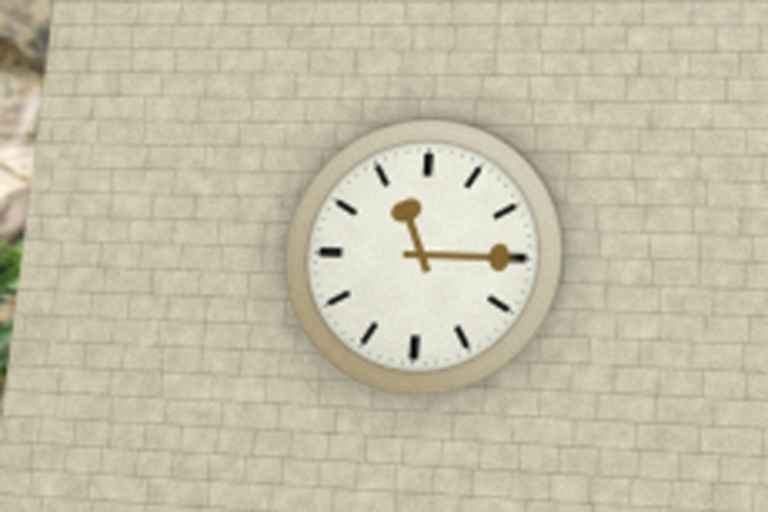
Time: 11h15
